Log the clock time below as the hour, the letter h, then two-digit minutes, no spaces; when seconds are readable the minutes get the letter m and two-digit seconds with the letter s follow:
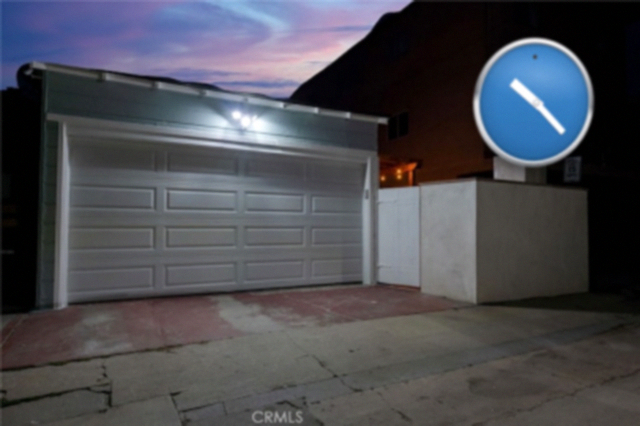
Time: 10h23
